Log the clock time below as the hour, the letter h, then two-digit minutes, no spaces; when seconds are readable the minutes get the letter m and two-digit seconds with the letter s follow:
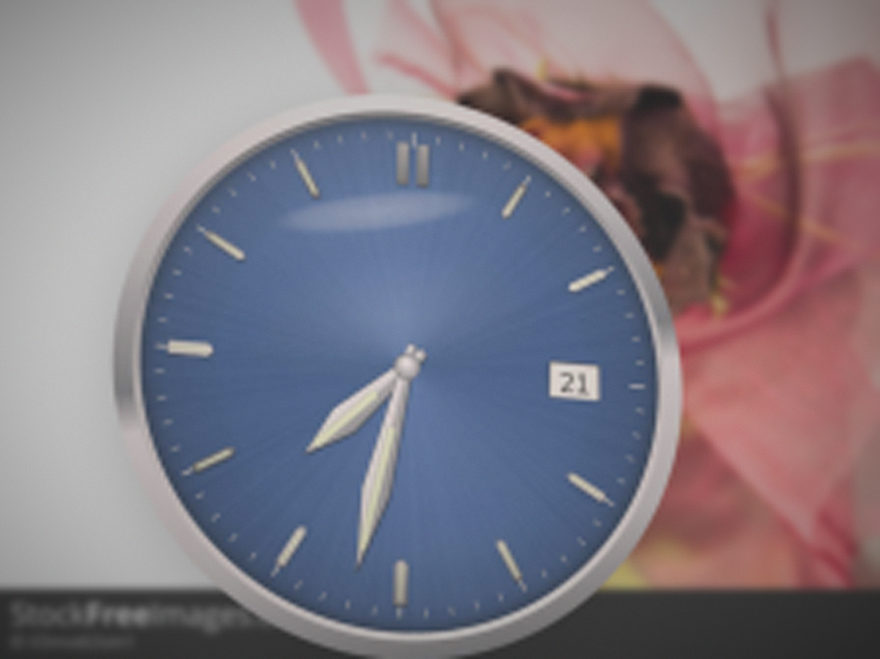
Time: 7h32
